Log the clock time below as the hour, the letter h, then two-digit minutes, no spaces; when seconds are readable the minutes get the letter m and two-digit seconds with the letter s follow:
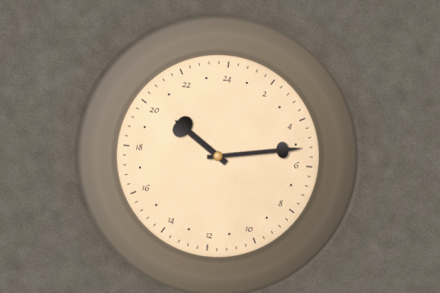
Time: 20h13
